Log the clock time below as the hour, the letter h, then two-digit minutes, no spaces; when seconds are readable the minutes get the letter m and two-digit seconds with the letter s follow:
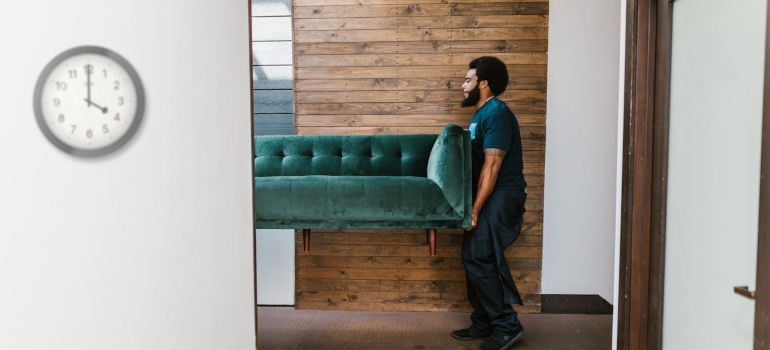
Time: 4h00
